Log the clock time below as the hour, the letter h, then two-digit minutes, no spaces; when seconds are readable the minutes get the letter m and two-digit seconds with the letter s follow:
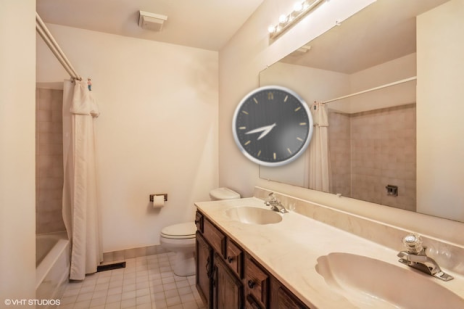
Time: 7h43
